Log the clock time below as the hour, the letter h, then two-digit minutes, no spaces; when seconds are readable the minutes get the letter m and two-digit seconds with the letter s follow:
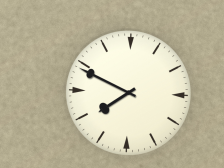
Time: 7h49
